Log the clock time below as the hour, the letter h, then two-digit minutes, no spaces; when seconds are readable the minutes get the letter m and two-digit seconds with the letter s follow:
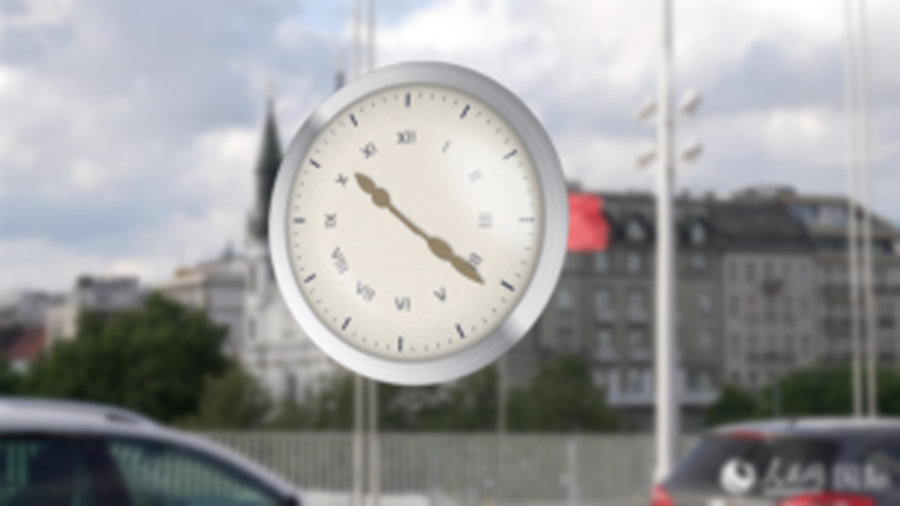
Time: 10h21
